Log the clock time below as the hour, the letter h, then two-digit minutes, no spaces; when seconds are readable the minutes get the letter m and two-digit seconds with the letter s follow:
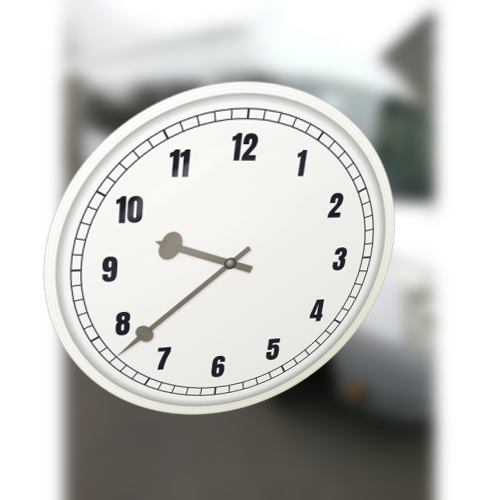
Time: 9h38
